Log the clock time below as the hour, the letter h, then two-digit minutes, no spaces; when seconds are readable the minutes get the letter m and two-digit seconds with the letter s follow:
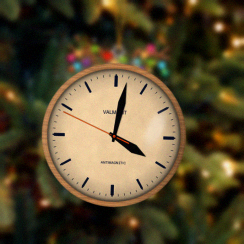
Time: 4h01m49s
